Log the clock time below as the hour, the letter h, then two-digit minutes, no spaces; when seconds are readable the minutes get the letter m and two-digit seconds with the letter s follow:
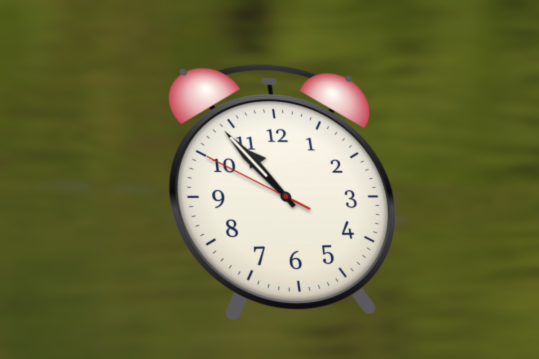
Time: 10h53m50s
